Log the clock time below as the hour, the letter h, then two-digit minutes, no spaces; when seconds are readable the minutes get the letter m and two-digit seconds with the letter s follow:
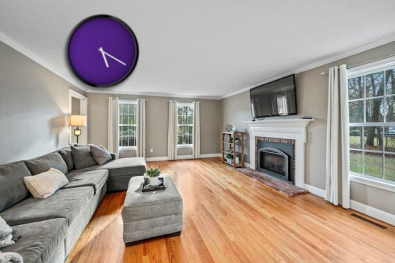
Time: 5h20
